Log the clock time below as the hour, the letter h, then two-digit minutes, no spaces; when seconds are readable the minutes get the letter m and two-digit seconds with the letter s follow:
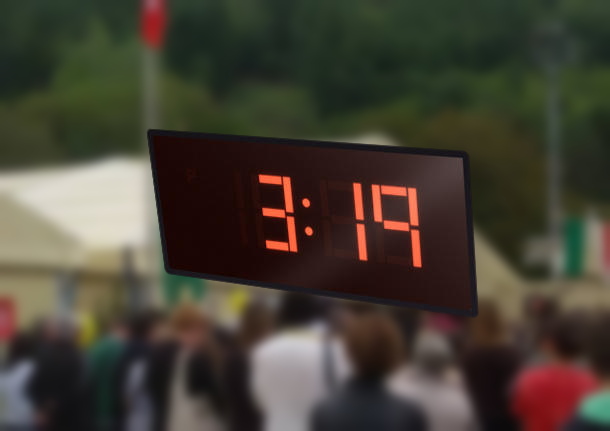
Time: 3h19
